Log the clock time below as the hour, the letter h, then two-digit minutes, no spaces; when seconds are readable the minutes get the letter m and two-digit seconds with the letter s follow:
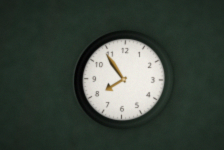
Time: 7h54
